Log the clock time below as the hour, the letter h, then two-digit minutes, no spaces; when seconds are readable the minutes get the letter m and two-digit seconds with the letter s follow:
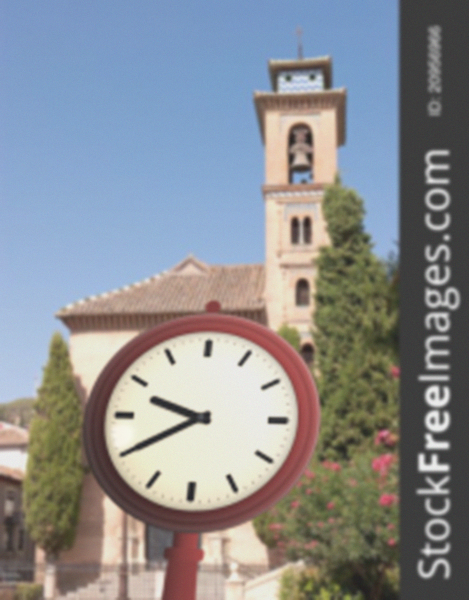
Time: 9h40
